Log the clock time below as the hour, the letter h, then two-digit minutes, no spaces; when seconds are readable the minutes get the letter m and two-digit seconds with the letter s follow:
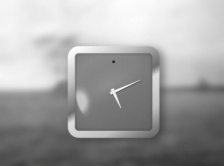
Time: 5h11
